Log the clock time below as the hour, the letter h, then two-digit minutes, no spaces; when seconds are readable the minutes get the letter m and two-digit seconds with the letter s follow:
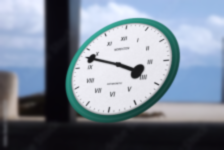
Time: 3h48
